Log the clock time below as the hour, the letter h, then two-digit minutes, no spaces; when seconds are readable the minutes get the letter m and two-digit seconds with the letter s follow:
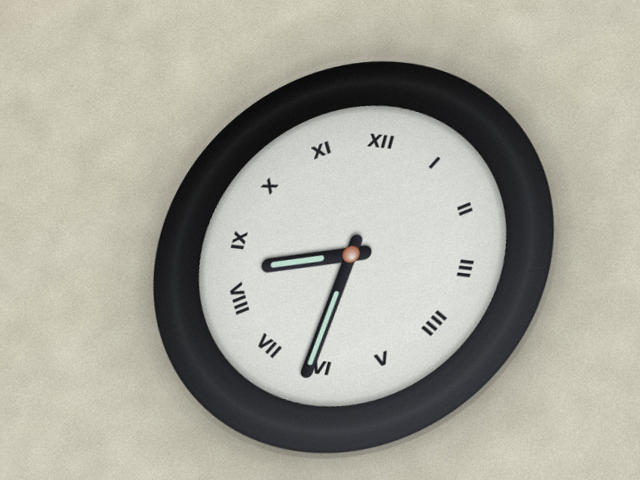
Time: 8h31
